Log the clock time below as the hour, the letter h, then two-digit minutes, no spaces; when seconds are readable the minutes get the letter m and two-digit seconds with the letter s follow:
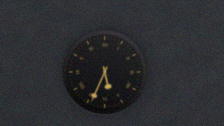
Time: 5h34
